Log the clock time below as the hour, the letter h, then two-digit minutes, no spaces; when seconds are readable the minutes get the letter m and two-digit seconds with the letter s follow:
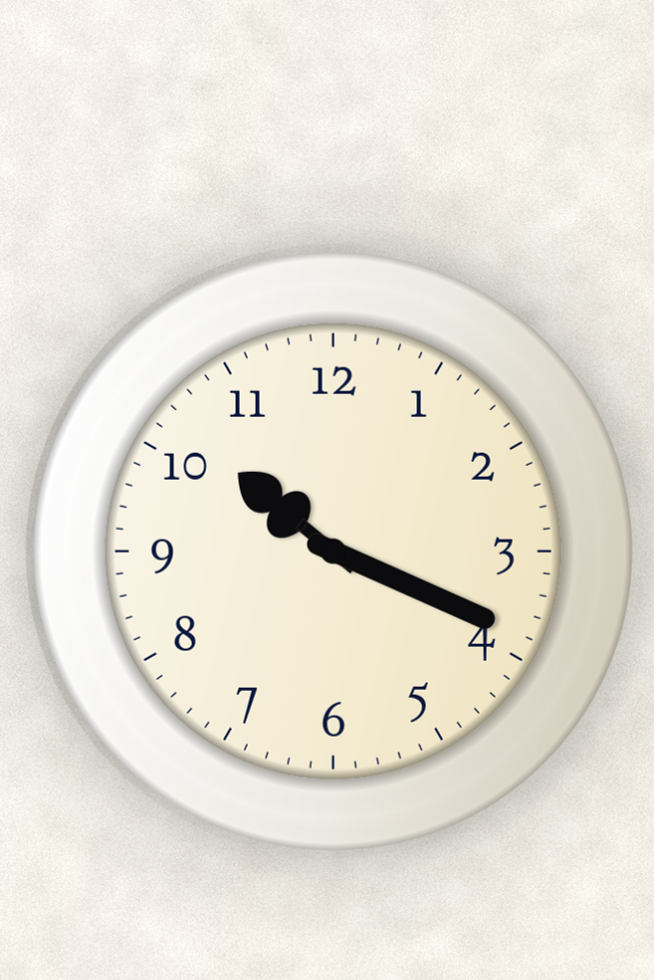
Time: 10h19
